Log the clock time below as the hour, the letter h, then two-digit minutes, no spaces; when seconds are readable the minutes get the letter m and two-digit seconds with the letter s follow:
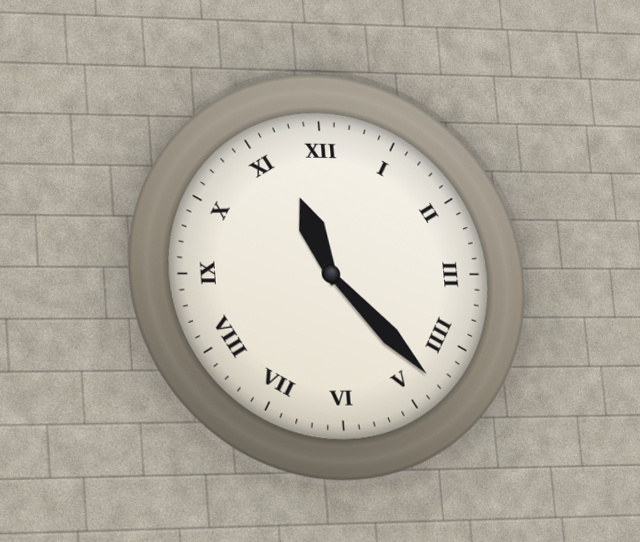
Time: 11h23
